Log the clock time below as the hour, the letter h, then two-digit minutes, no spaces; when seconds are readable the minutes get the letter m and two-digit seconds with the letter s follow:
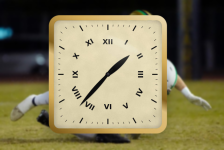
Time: 1h37
